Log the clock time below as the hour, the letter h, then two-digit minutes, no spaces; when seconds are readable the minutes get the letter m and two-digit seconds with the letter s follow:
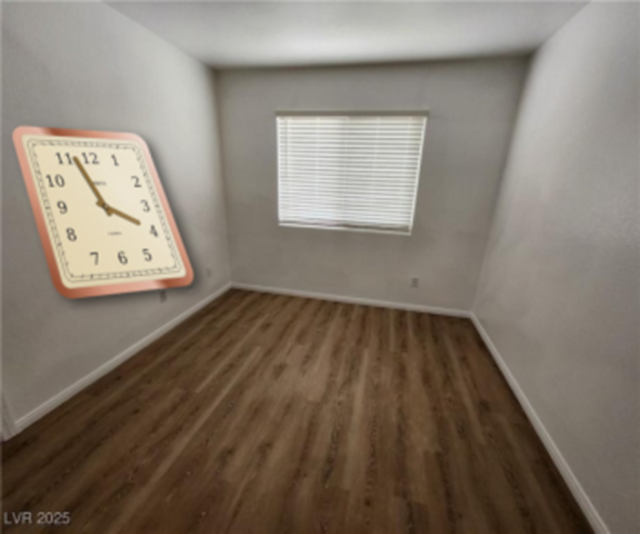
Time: 3h57
